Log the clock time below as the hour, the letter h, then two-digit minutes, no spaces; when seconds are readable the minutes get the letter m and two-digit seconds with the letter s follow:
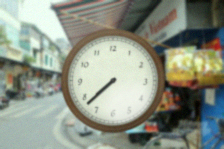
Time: 7h38
